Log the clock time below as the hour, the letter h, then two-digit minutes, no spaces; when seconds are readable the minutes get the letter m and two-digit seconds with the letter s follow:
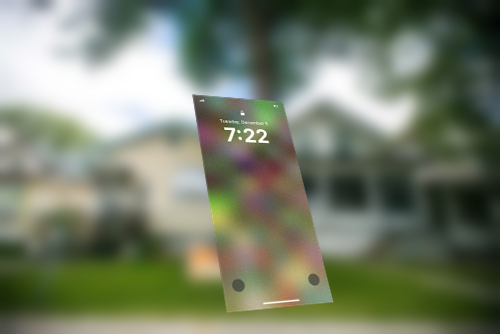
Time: 7h22
